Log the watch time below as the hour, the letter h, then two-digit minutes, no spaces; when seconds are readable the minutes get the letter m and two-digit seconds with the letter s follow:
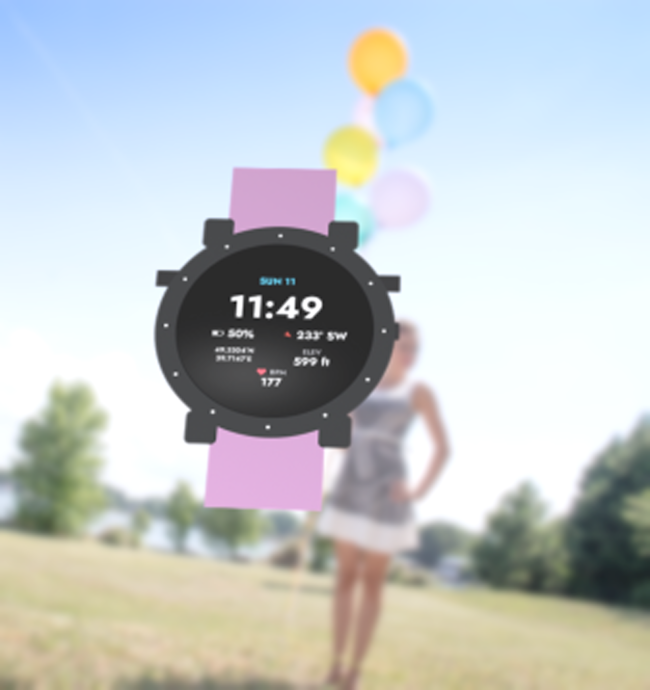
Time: 11h49
